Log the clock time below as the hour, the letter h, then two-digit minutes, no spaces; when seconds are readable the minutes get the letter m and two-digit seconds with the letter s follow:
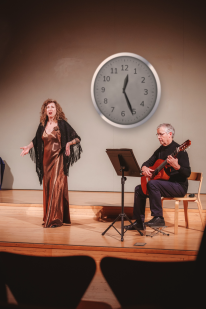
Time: 12h26
